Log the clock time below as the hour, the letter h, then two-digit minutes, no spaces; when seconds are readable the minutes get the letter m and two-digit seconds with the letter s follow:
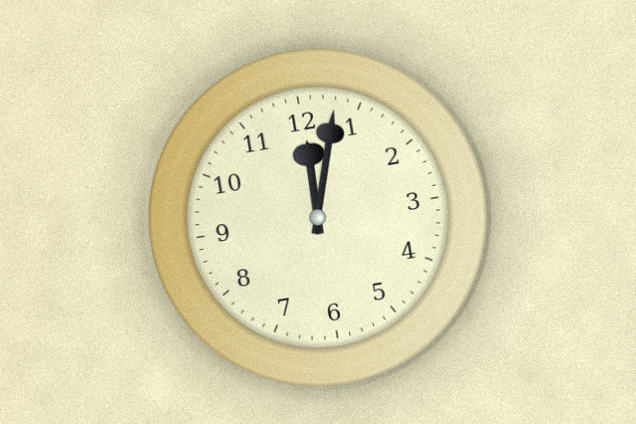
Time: 12h03
